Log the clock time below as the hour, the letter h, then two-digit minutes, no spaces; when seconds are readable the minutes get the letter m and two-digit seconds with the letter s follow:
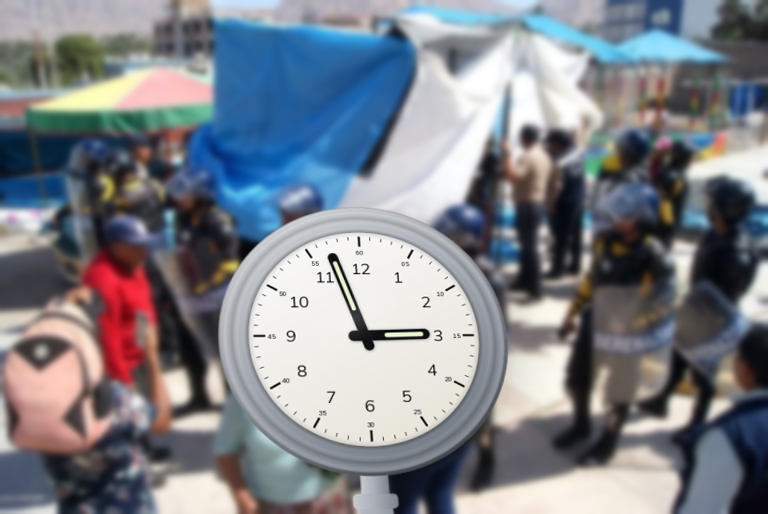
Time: 2h57
